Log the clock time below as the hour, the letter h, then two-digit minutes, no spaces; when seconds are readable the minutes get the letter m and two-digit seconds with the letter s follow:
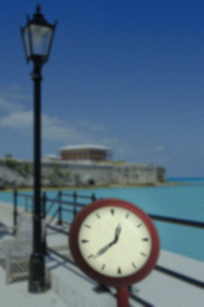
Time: 12h39
